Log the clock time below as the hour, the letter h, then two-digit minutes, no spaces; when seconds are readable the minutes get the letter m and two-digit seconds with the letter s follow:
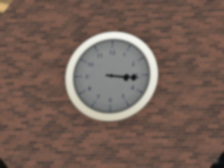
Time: 3h16
